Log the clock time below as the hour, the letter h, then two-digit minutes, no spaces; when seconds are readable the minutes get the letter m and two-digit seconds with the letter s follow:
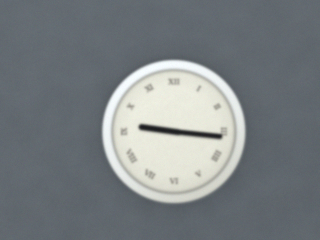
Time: 9h16
